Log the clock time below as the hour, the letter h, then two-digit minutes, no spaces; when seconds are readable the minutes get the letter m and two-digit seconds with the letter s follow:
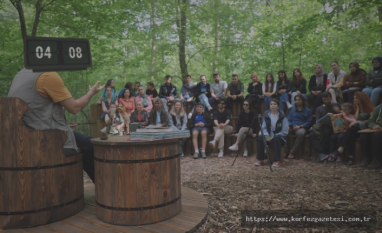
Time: 4h08
